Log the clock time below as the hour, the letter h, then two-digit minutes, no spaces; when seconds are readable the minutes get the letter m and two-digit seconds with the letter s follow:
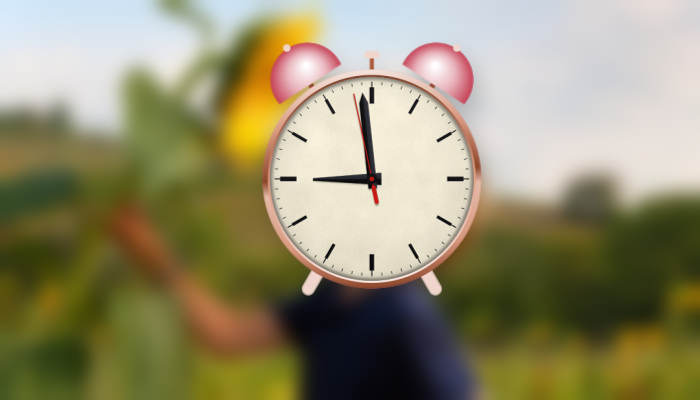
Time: 8h58m58s
